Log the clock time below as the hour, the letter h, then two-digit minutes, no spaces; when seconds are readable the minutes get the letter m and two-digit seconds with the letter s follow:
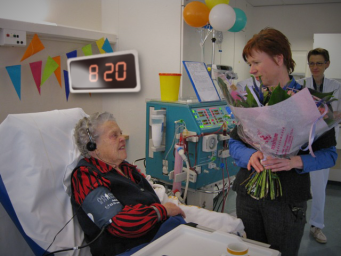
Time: 8h20
